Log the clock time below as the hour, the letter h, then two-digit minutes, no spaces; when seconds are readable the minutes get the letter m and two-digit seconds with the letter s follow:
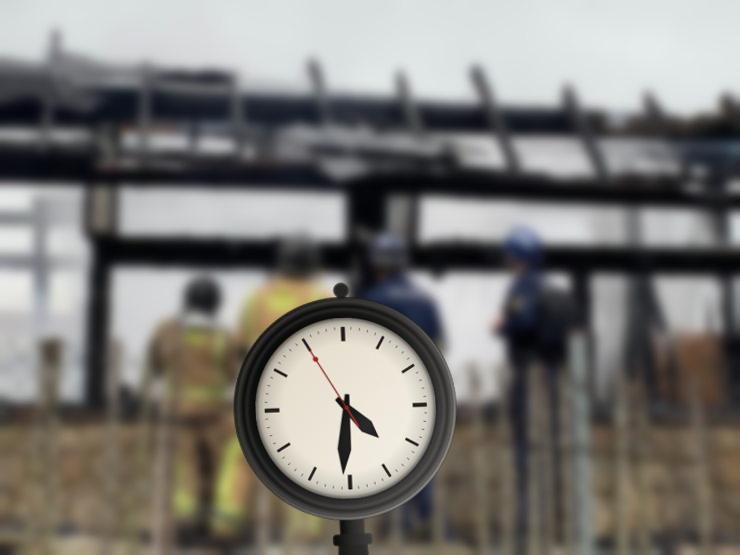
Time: 4h30m55s
